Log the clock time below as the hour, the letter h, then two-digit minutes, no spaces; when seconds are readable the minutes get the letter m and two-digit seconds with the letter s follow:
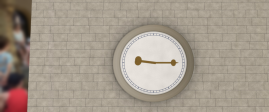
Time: 9h15
